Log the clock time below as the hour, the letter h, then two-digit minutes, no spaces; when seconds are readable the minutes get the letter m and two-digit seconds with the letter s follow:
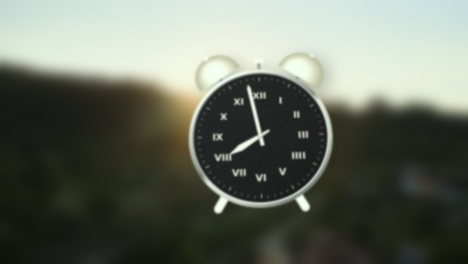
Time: 7h58
